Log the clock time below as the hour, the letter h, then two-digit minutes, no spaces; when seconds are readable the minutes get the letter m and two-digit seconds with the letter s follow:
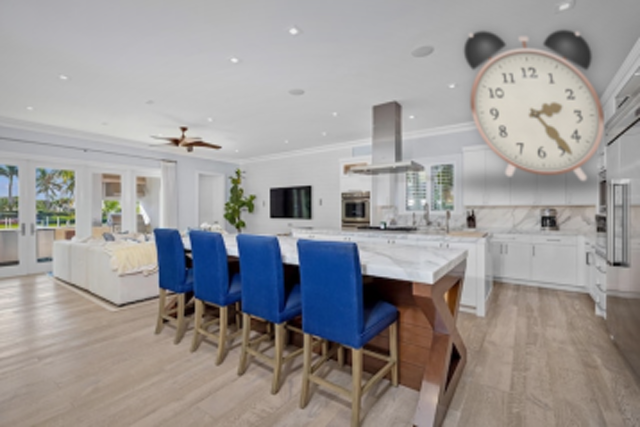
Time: 2h24
